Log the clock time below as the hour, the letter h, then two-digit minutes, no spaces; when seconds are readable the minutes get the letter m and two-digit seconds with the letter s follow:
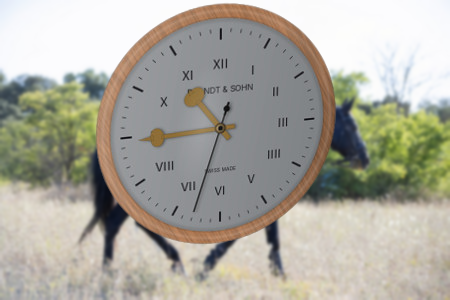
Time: 10h44m33s
